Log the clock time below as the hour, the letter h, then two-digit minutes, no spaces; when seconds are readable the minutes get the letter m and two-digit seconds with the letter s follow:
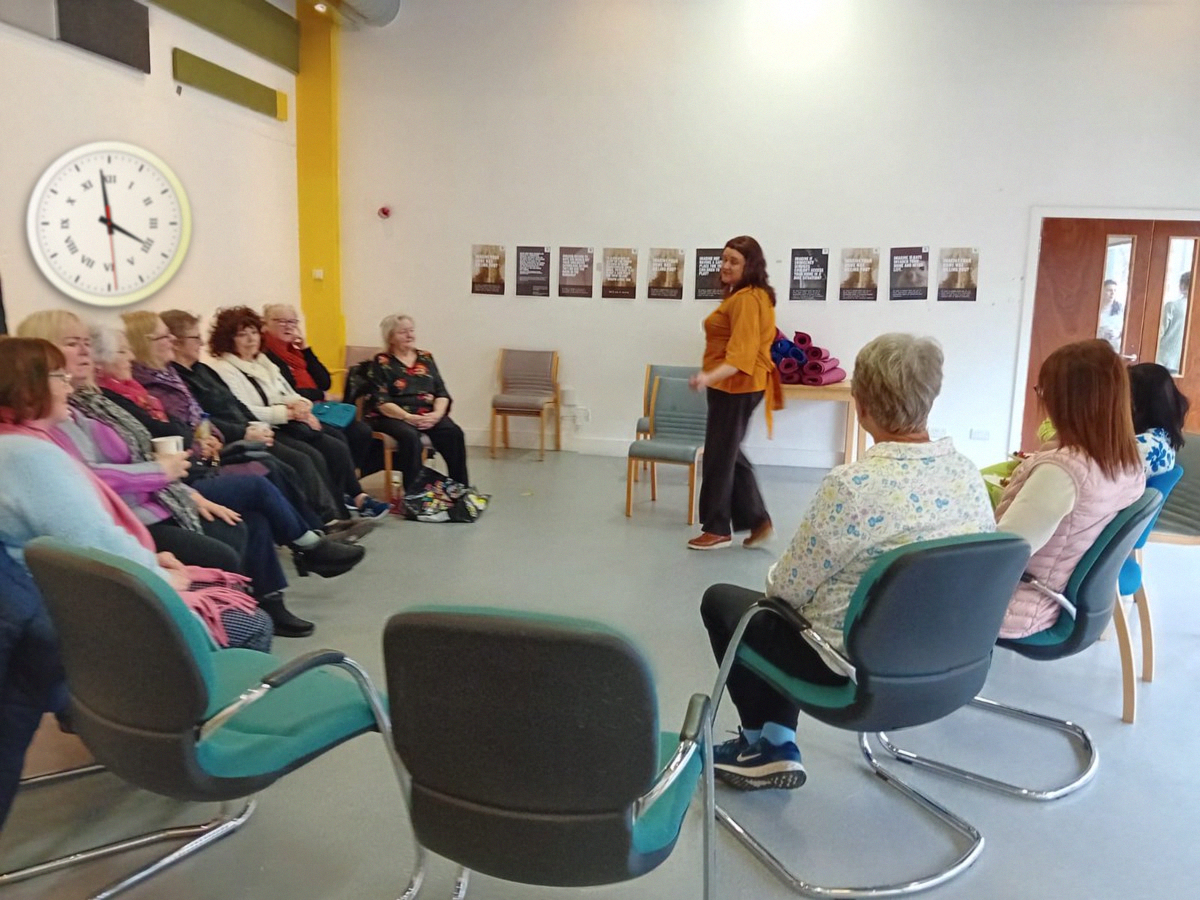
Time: 3h58m29s
